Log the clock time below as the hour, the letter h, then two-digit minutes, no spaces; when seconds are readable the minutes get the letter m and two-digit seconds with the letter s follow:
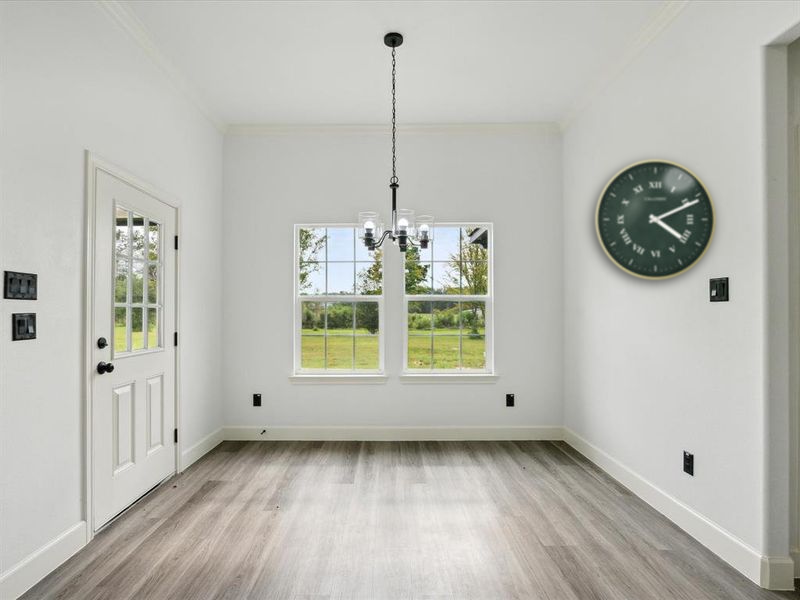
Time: 4h11
